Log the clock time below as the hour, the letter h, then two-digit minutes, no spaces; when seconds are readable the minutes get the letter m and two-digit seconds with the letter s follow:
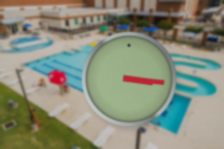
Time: 3h16
